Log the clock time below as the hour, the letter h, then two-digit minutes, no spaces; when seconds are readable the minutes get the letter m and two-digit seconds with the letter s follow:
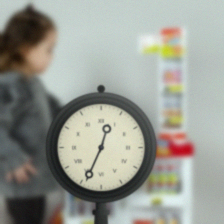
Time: 12h34
